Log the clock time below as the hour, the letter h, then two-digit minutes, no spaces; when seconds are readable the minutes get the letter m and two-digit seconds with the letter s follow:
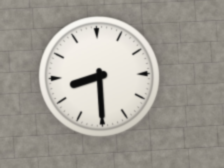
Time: 8h30
